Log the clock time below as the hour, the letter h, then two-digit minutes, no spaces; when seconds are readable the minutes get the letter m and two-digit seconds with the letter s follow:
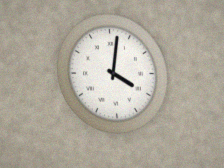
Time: 4h02
